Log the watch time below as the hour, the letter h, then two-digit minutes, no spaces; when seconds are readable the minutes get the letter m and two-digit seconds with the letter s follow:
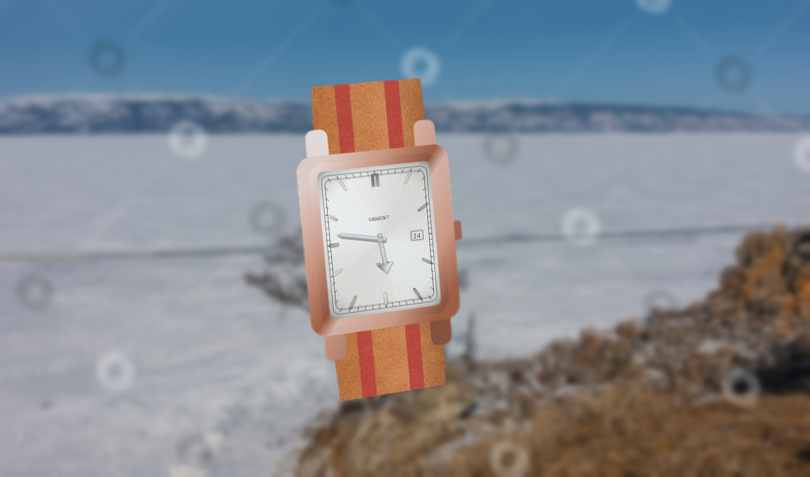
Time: 5h47
